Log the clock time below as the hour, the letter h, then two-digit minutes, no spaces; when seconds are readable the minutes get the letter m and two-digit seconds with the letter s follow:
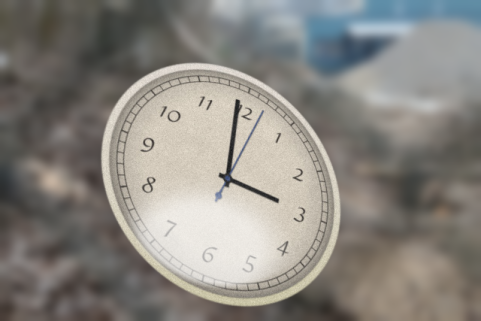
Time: 2h59m02s
